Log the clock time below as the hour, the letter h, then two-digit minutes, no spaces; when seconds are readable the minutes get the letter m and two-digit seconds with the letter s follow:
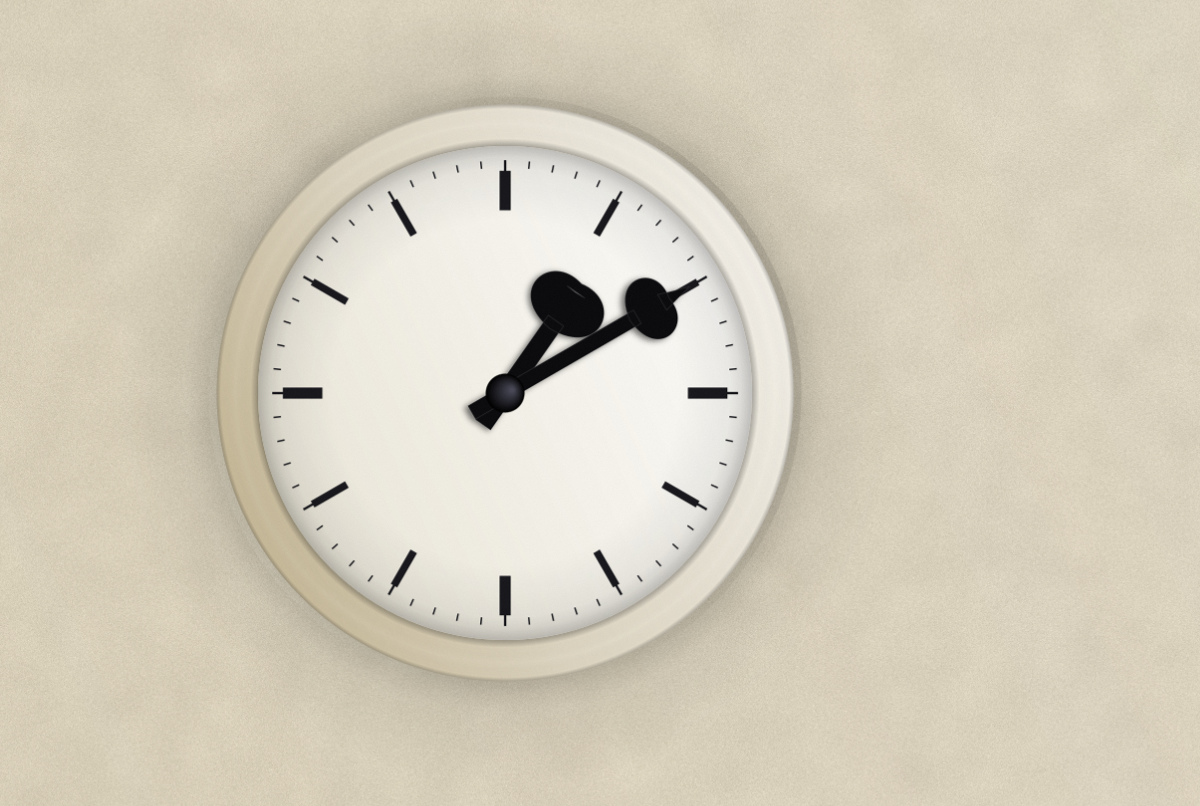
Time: 1h10
